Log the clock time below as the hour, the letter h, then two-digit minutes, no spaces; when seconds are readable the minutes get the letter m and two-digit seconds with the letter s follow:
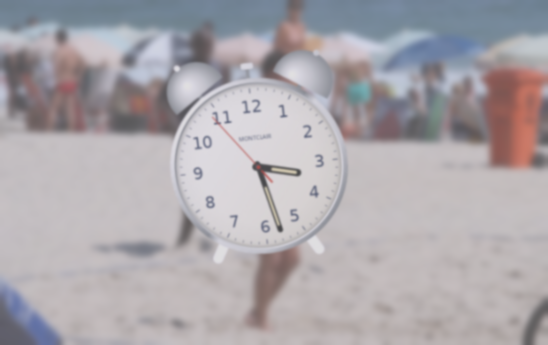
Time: 3h27m54s
